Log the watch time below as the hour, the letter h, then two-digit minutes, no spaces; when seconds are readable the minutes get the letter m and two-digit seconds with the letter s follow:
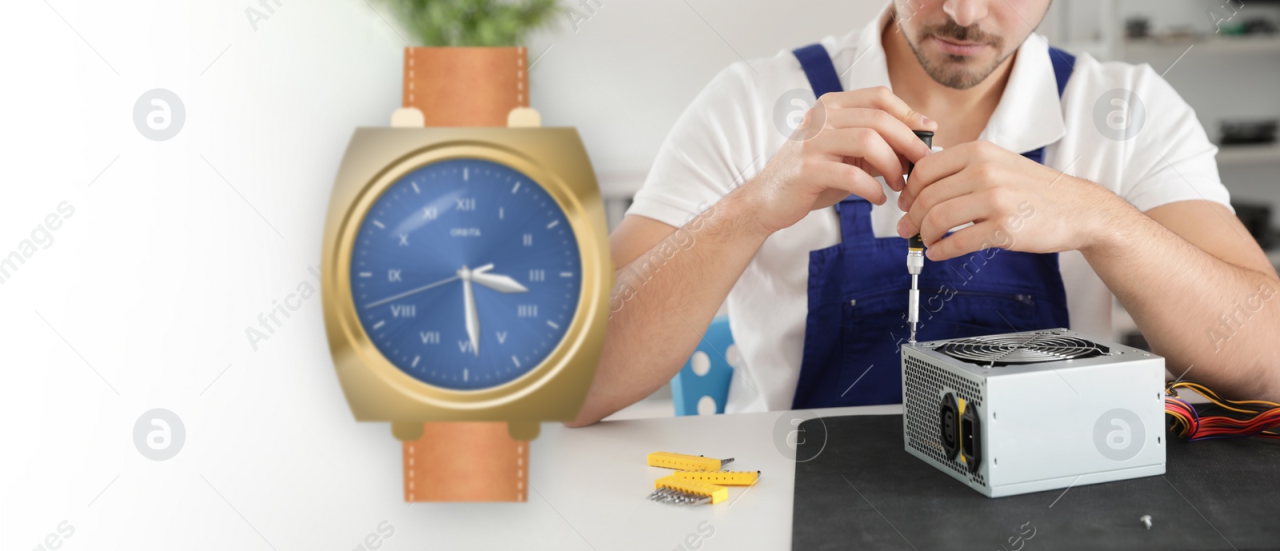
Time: 3h28m42s
